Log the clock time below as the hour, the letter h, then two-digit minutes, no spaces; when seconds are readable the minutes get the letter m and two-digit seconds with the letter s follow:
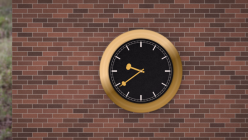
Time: 9h39
